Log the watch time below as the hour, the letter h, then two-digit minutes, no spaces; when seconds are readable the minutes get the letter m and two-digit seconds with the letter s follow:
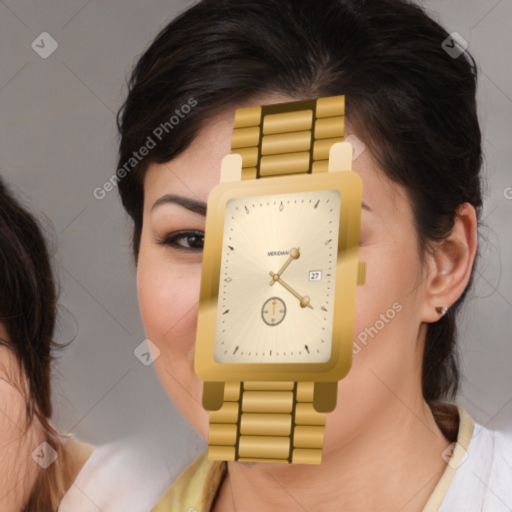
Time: 1h21
